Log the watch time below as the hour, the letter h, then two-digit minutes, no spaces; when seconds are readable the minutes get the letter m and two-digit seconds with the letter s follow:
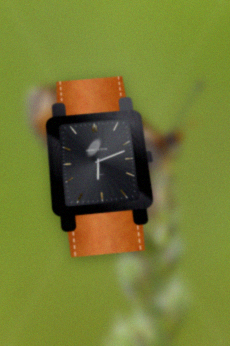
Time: 6h12
